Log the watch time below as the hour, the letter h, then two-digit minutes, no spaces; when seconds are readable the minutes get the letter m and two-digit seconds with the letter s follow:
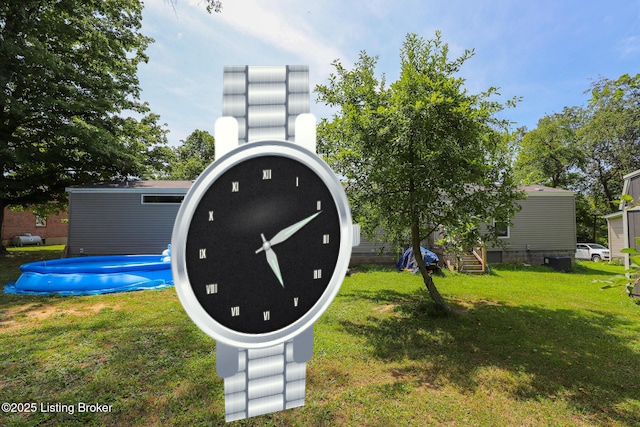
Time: 5h11
